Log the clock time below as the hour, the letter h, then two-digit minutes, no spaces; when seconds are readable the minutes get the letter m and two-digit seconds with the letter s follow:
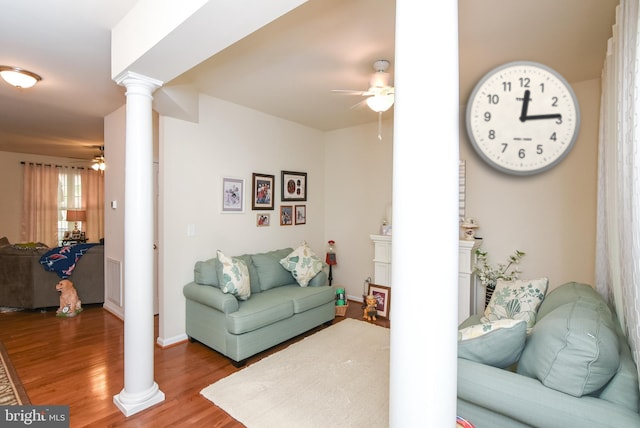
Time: 12h14
